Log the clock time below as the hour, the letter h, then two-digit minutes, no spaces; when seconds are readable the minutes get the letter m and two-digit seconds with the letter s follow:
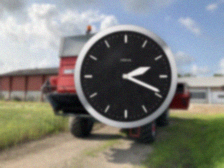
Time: 2h19
